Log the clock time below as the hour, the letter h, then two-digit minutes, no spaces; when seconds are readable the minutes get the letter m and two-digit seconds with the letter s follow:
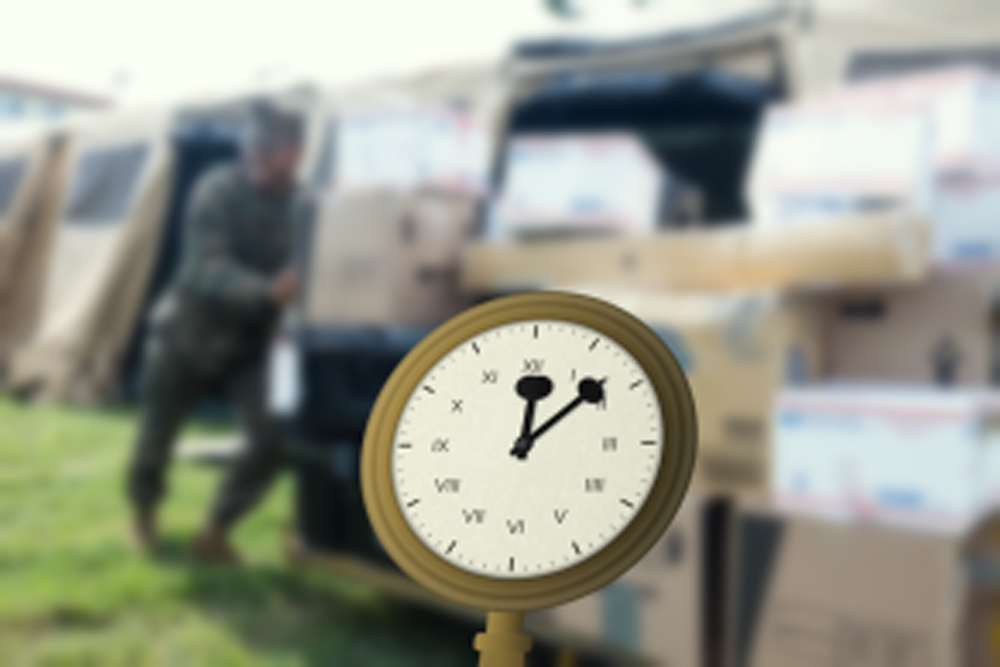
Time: 12h08
